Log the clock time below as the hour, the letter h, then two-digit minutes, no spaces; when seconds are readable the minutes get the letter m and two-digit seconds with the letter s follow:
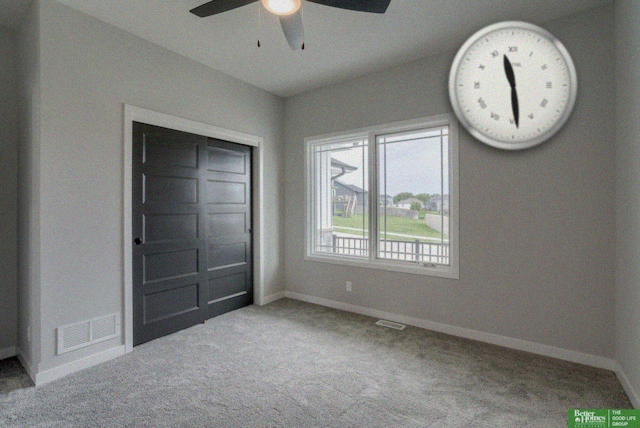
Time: 11h29
